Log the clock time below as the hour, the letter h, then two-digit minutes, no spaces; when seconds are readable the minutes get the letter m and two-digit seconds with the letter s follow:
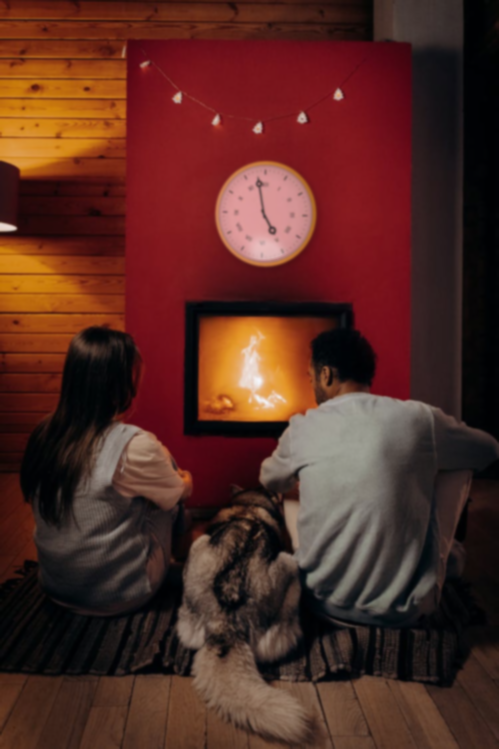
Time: 4h58
